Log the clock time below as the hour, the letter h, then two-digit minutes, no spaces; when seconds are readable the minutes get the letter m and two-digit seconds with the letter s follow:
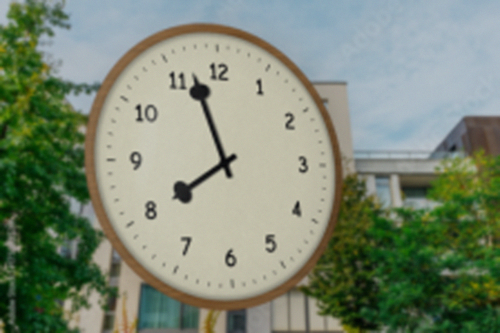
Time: 7h57
